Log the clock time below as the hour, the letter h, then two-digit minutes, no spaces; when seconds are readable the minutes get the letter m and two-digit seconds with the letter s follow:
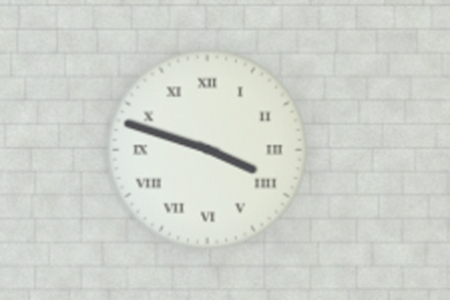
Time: 3h48
